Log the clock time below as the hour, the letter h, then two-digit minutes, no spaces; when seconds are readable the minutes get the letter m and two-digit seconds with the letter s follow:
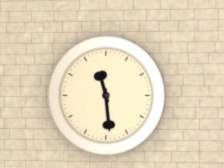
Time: 11h29
